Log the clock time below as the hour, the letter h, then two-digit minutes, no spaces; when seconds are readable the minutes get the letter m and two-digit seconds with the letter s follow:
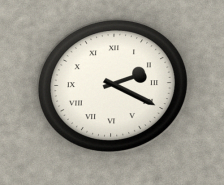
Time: 2h20
